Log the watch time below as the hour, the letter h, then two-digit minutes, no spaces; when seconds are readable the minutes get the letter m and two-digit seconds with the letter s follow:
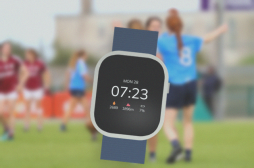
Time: 7h23
